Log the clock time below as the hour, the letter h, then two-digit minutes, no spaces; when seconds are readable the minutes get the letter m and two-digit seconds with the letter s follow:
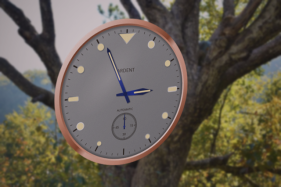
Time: 2h56
